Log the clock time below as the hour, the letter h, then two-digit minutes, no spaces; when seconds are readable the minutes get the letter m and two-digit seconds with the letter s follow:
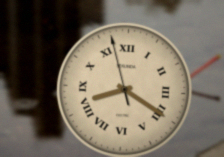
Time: 8h19m57s
